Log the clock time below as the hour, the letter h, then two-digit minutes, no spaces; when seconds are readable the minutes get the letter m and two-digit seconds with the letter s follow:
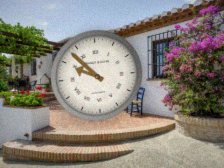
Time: 9h53
